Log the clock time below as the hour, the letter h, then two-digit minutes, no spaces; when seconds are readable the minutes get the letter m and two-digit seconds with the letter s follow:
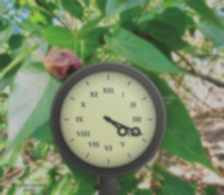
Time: 4h19
